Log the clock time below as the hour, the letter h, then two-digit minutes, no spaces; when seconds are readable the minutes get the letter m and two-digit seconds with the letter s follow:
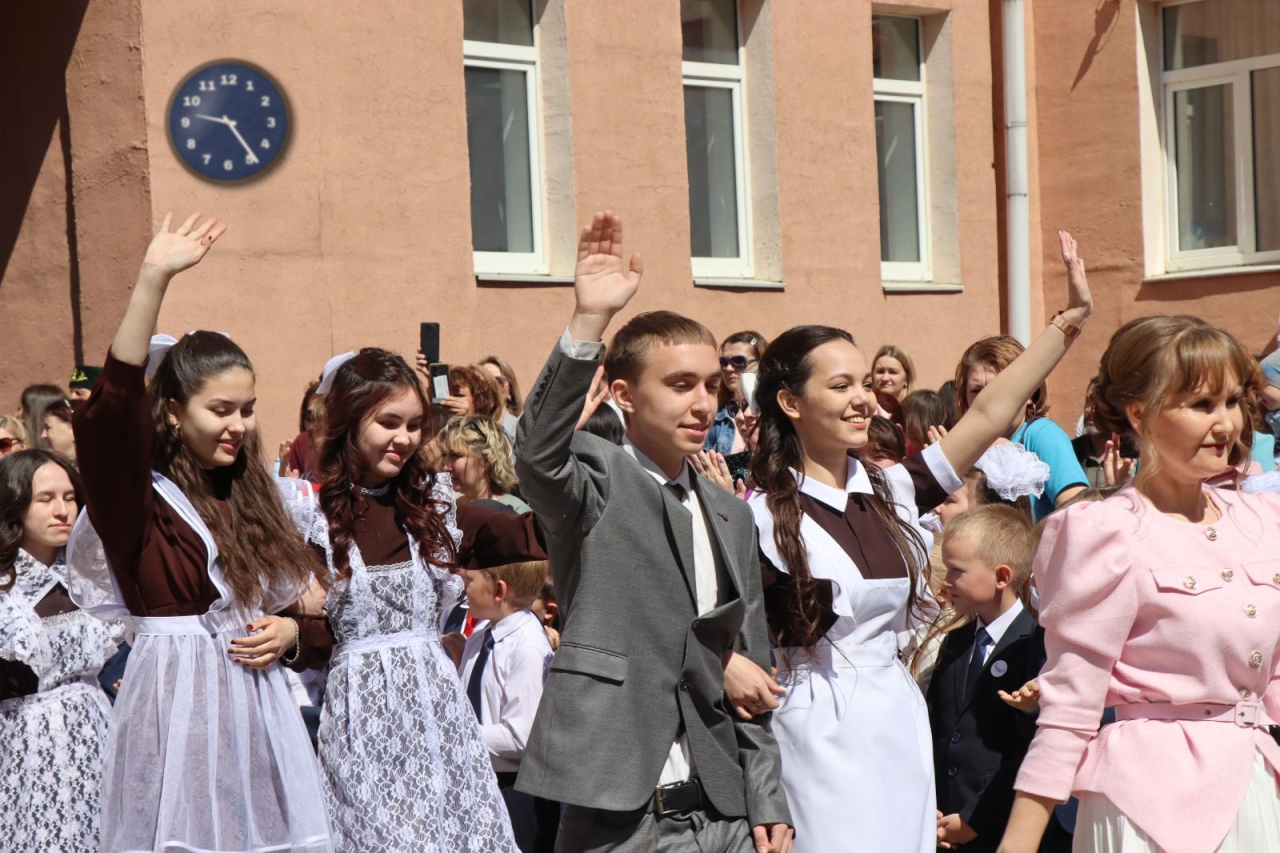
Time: 9h24
